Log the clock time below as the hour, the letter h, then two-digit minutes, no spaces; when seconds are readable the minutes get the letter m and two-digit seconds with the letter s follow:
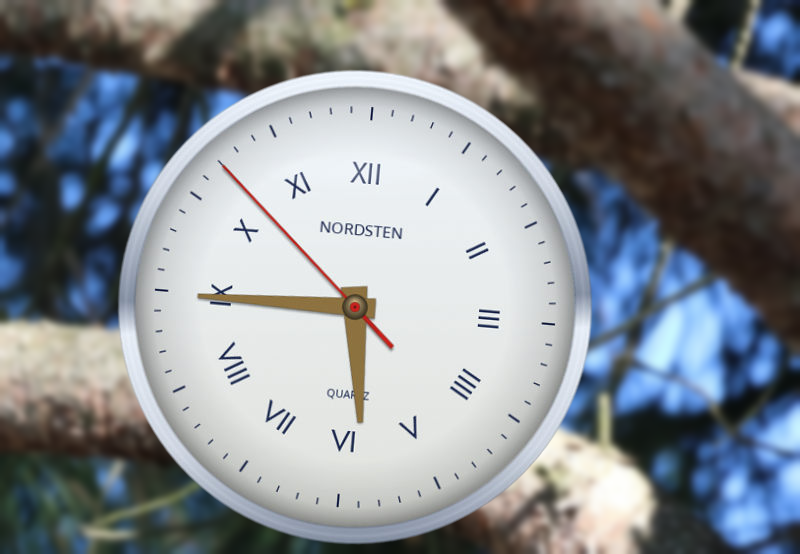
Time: 5h44m52s
